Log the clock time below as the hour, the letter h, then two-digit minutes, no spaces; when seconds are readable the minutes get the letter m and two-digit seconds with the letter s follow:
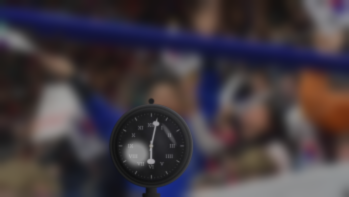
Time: 6h02
